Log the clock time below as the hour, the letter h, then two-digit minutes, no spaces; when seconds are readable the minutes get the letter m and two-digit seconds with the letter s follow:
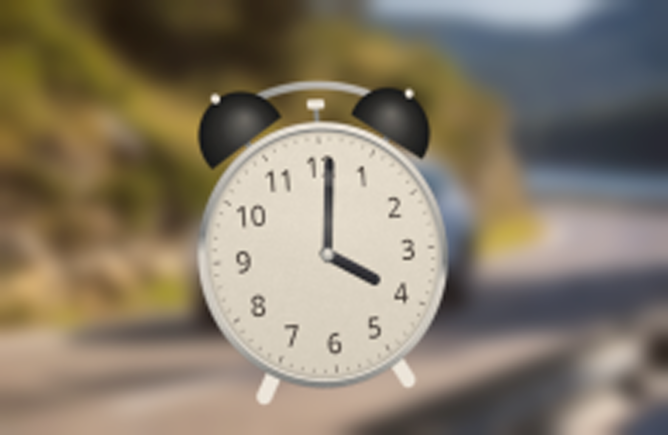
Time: 4h01
